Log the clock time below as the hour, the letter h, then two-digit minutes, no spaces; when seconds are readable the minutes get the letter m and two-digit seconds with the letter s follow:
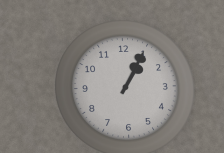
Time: 1h05
